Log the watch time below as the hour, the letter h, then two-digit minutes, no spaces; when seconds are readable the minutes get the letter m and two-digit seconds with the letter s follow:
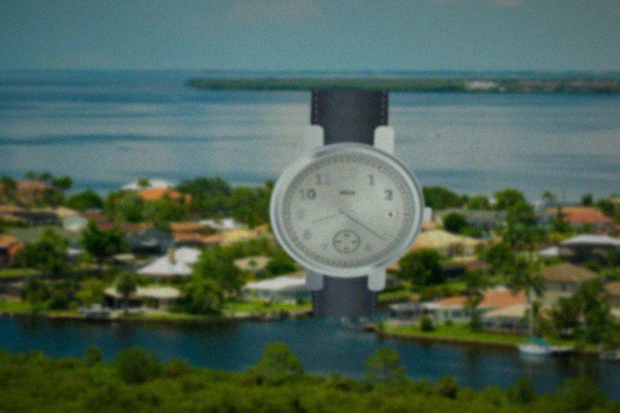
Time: 8h21
